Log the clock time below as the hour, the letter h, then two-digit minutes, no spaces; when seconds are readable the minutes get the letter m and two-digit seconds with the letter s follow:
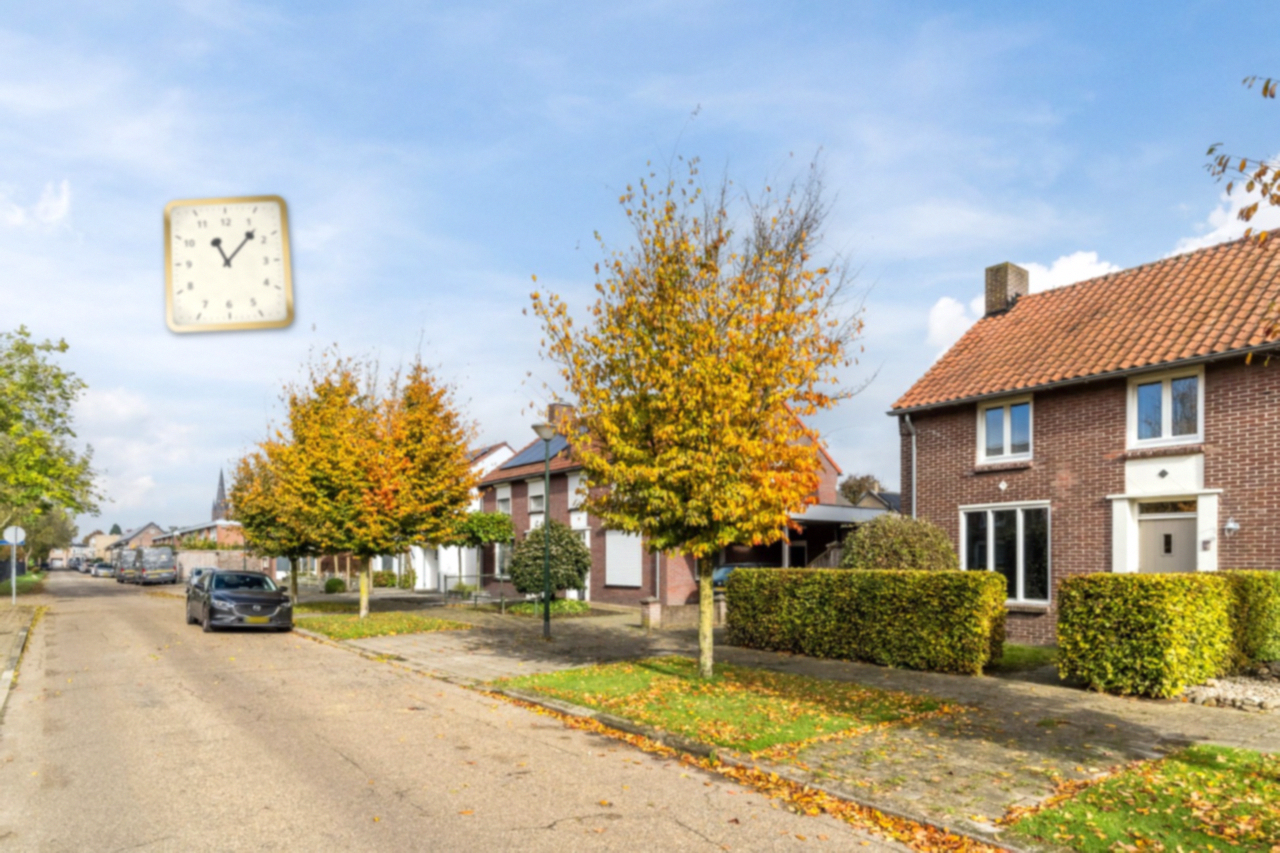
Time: 11h07
